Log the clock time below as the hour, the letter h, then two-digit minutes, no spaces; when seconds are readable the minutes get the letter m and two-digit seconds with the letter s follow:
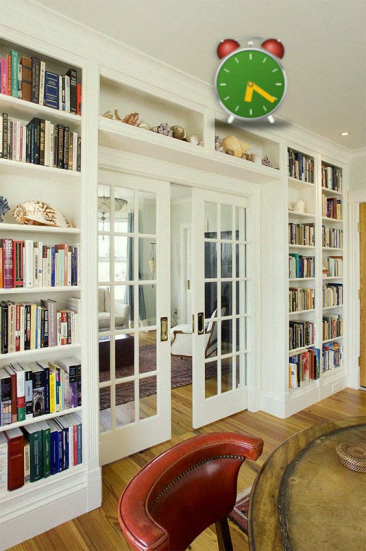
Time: 6h21
